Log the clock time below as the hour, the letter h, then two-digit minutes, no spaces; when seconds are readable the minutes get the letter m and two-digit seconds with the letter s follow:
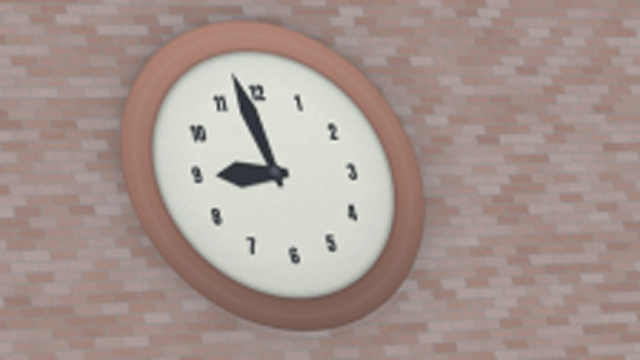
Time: 8h58
